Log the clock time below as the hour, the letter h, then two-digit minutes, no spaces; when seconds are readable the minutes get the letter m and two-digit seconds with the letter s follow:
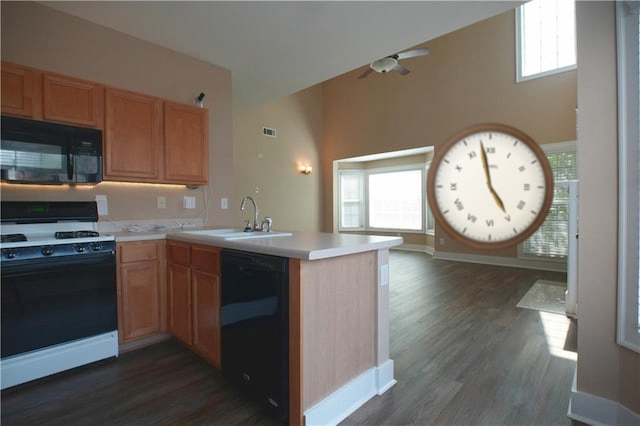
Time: 4h58
